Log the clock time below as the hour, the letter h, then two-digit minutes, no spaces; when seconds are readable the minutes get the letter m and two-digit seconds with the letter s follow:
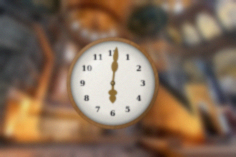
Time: 6h01
